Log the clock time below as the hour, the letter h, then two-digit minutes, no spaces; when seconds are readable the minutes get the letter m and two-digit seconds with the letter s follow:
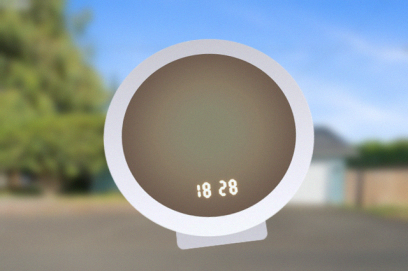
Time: 18h28
